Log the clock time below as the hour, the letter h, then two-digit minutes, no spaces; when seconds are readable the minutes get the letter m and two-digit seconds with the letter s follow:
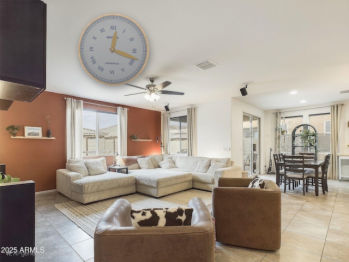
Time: 12h18
